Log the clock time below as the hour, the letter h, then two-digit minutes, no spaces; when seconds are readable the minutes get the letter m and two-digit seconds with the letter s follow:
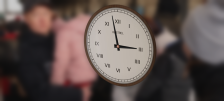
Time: 2h58
